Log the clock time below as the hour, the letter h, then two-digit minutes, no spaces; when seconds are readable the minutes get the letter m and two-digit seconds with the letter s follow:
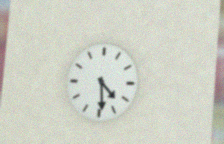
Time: 4h29
